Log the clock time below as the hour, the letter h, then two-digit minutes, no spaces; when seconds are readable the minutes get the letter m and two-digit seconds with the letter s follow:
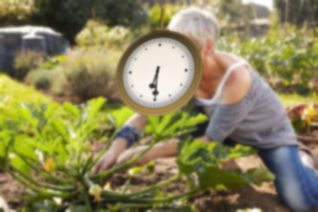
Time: 6h30
